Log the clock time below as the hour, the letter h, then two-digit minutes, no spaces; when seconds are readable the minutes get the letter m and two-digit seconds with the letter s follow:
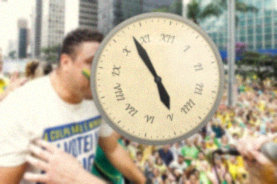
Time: 4h53
